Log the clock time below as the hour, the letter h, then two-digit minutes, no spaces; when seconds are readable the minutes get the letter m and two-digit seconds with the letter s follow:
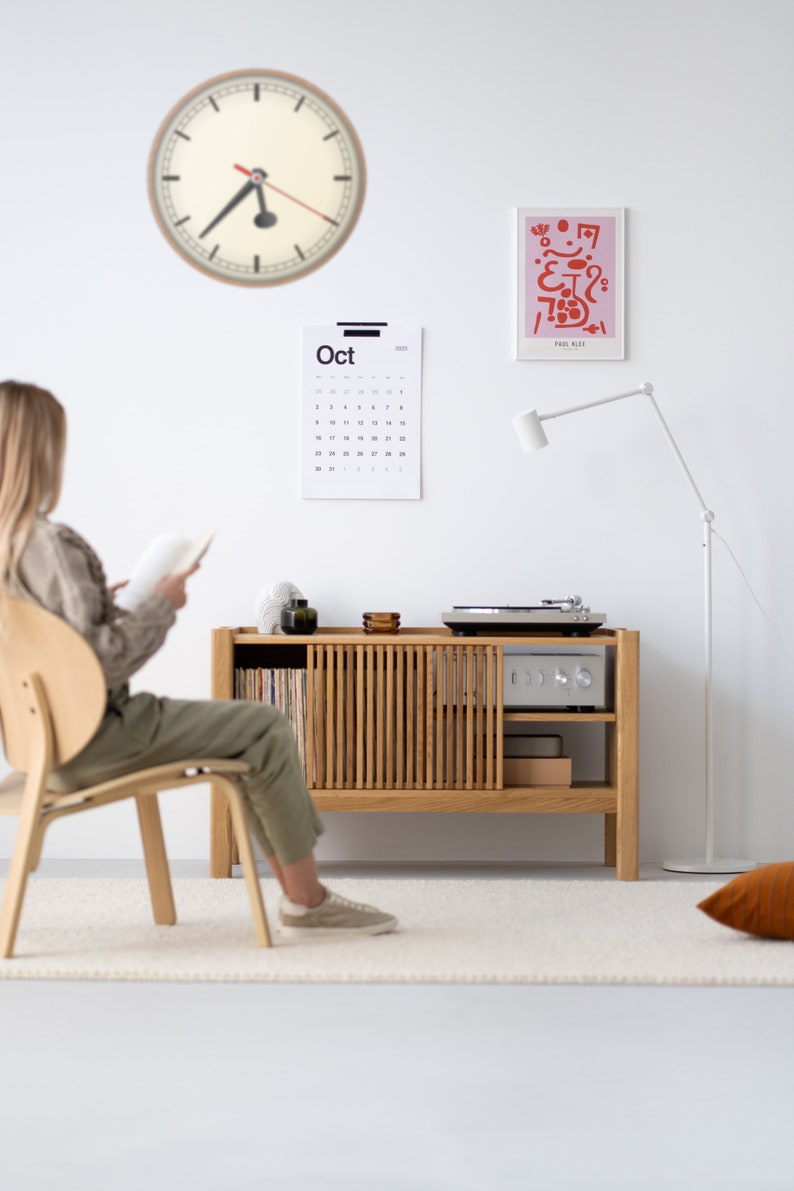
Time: 5h37m20s
